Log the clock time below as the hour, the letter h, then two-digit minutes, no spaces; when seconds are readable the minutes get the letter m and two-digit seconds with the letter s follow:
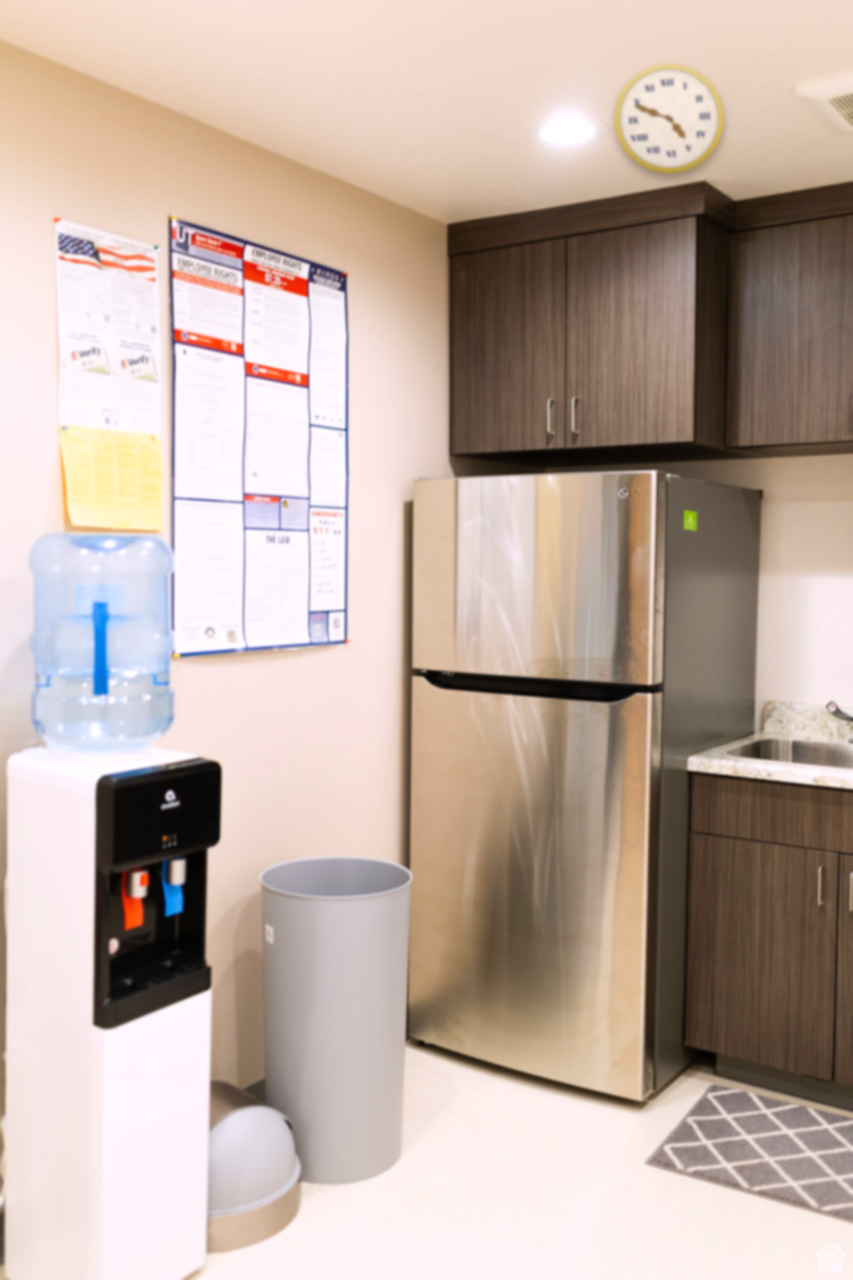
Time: 4h49
